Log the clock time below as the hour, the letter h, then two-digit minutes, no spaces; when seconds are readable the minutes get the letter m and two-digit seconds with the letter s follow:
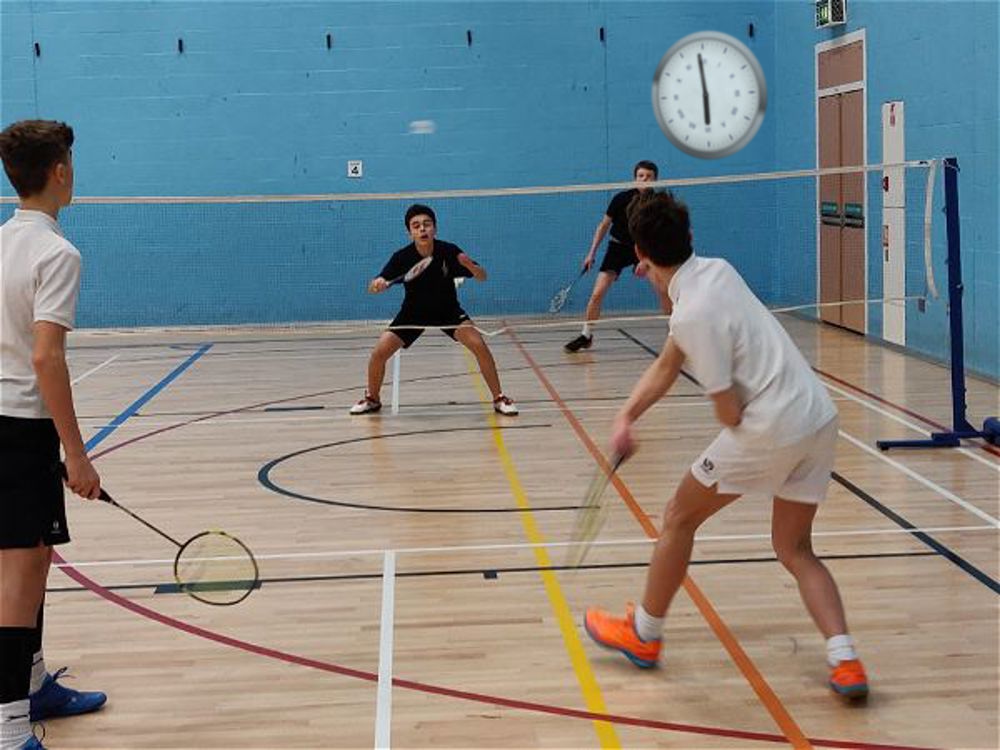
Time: 5h59
